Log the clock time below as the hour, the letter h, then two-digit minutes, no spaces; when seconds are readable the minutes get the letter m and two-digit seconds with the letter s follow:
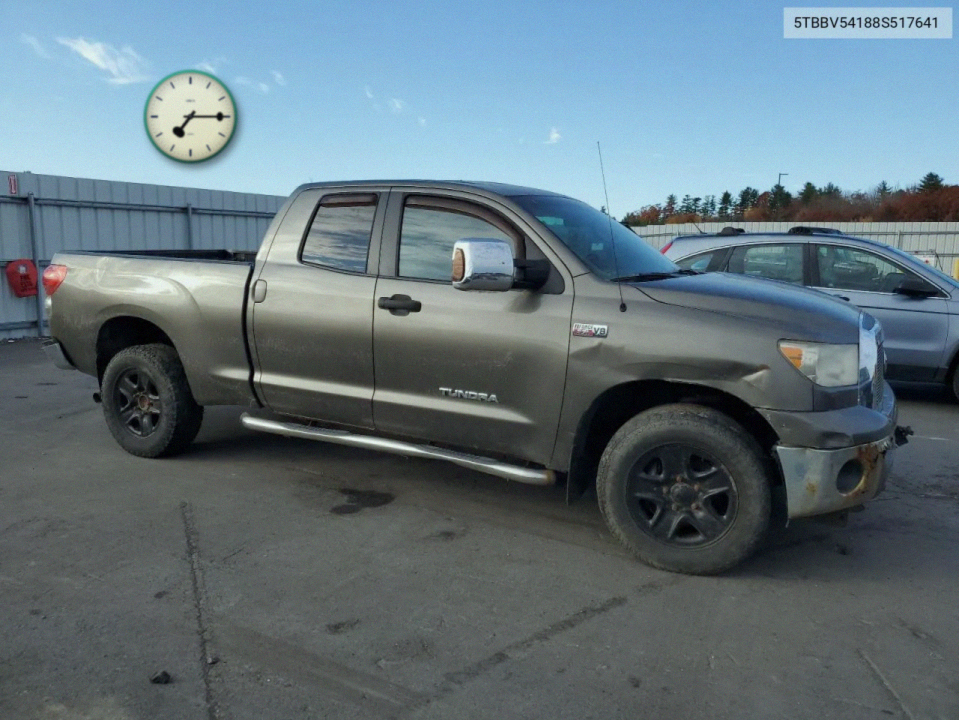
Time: 7h15
